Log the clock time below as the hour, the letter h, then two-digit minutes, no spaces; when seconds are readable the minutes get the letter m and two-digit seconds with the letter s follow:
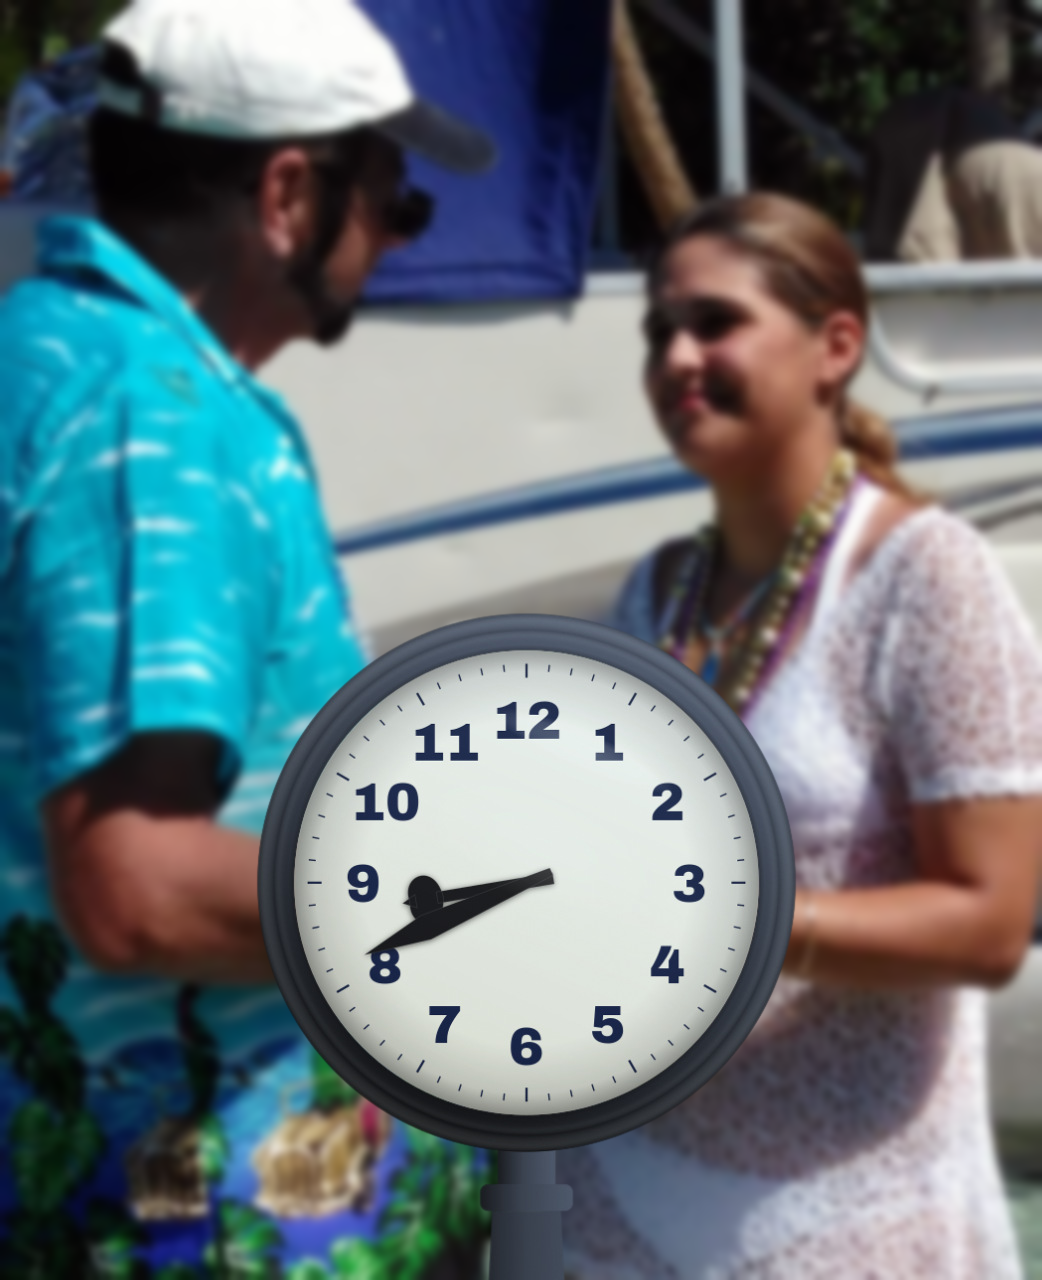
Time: 8h41
